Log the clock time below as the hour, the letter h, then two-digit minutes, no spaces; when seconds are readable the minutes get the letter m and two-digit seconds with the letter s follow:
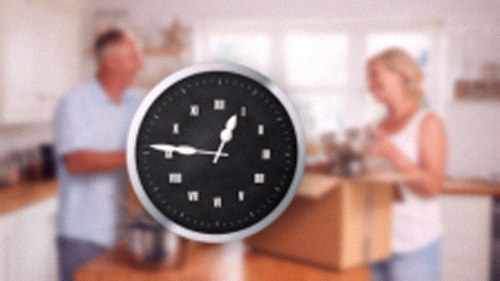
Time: 12h46
